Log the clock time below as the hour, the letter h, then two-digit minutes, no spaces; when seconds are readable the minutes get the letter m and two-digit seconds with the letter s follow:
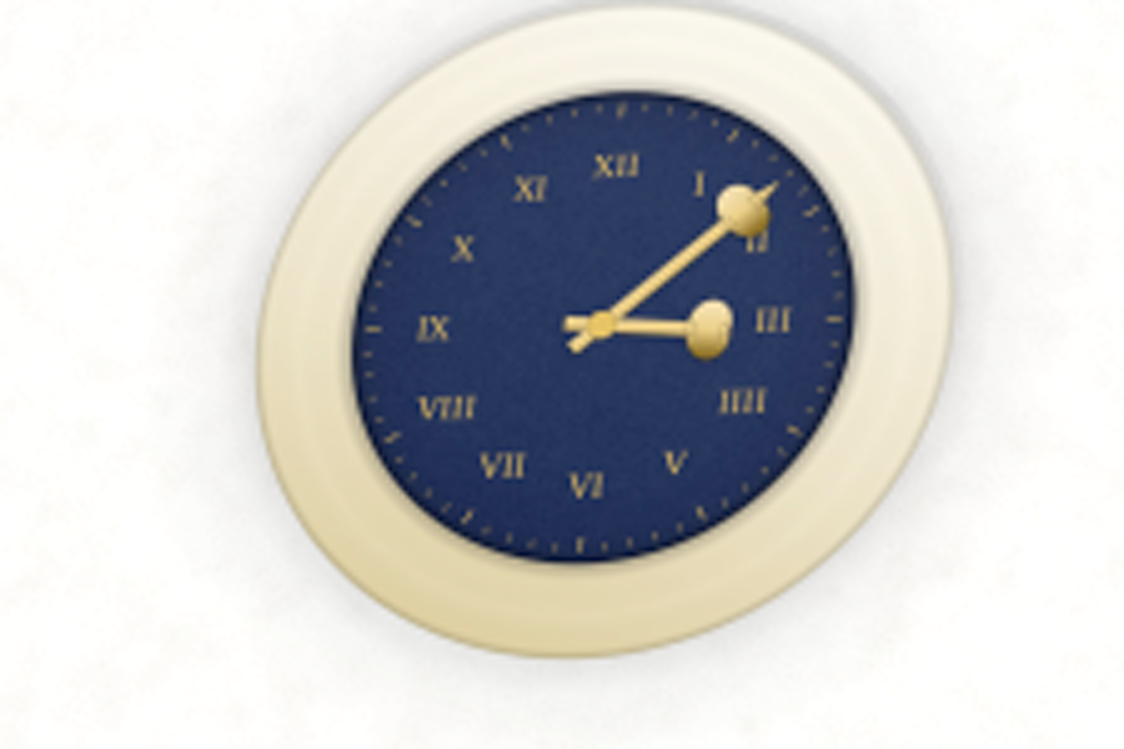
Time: 3h08
